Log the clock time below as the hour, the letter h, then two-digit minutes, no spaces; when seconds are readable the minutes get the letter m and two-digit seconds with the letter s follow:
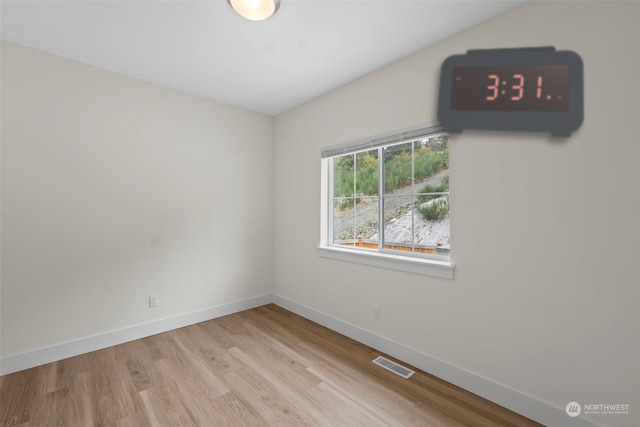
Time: 3h31
